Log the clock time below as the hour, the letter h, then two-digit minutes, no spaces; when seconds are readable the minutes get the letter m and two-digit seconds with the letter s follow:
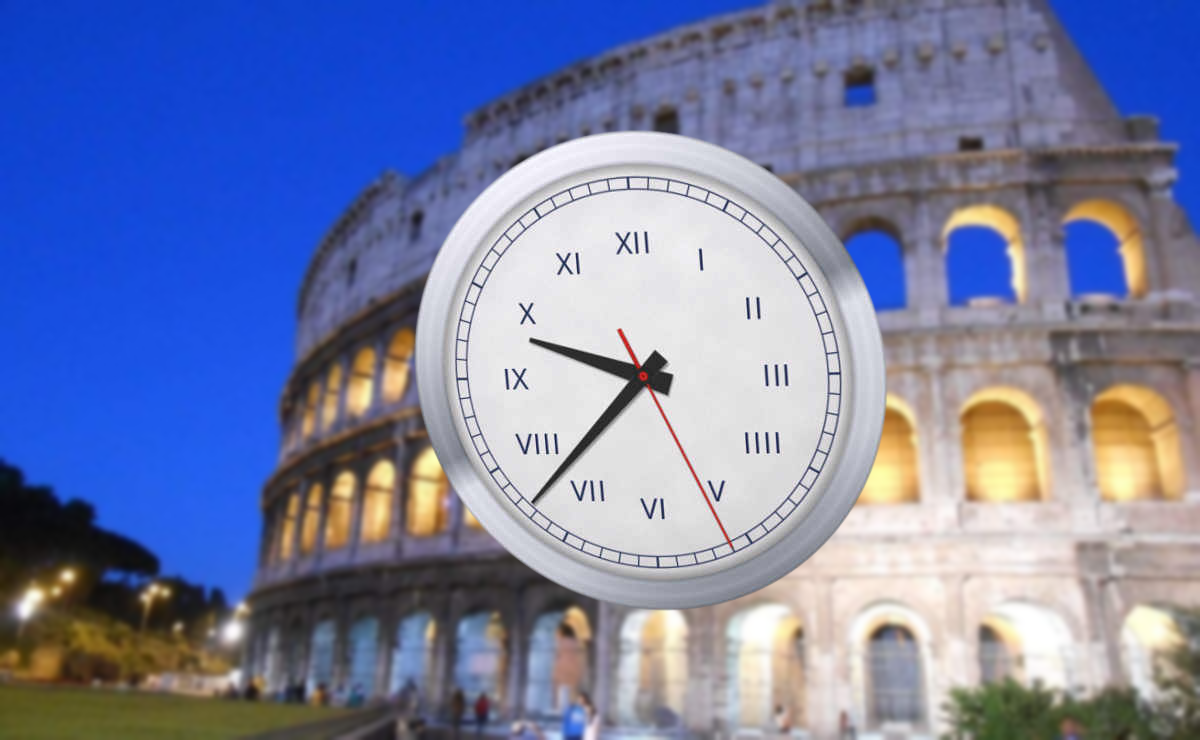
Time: 9h37m26s
